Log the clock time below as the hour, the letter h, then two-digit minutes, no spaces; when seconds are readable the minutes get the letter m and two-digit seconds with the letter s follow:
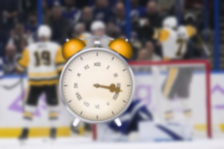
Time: 3h17
